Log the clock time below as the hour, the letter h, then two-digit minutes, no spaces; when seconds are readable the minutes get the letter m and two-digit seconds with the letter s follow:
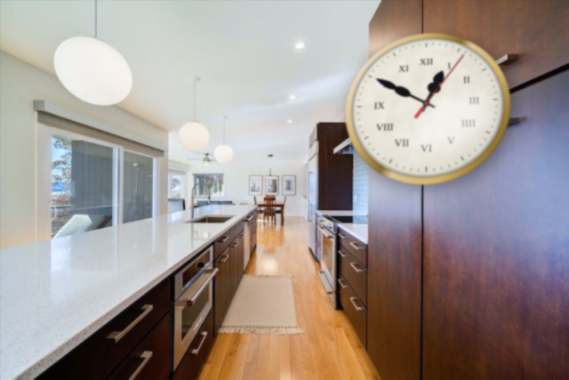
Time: 12h50m06s
